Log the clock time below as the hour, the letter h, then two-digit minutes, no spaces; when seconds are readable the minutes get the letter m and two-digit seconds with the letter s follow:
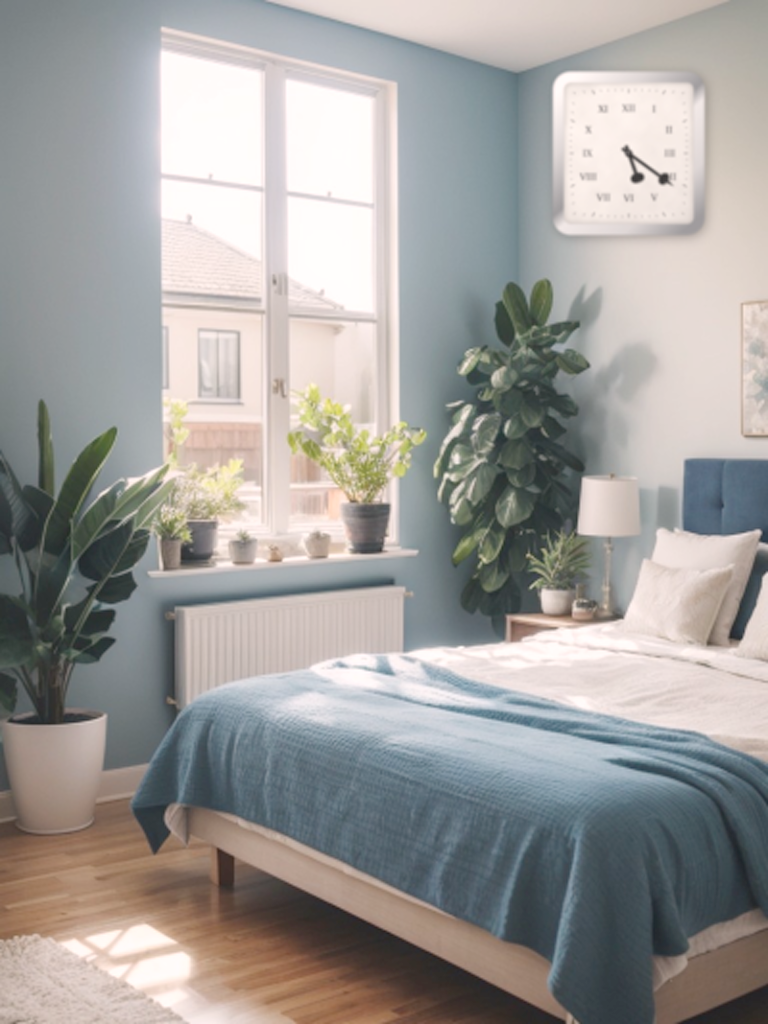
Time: 5h21
